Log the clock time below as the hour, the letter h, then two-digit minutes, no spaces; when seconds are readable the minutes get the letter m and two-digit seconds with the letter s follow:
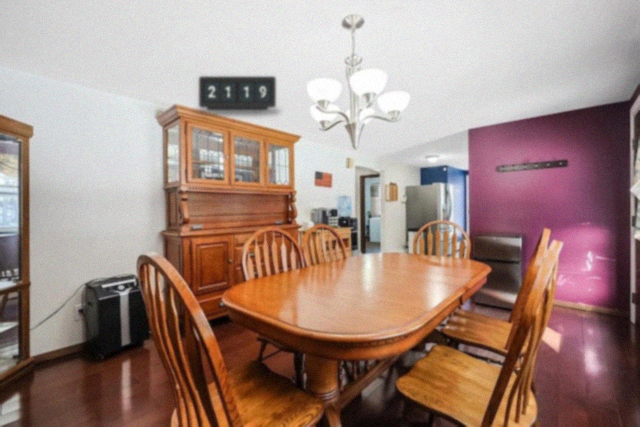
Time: 21h19
